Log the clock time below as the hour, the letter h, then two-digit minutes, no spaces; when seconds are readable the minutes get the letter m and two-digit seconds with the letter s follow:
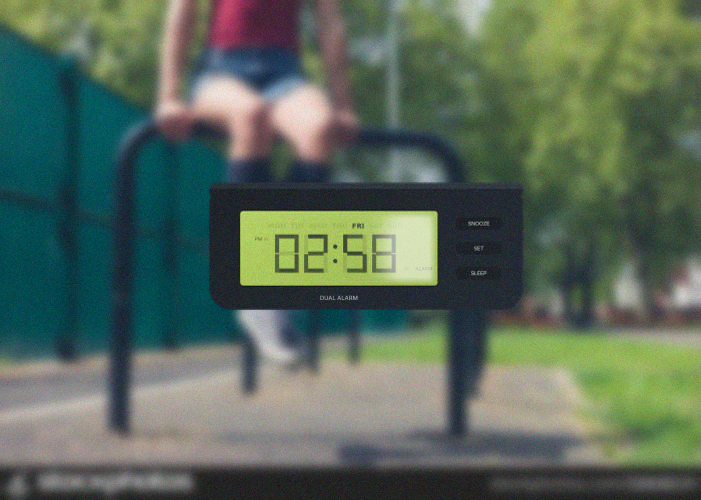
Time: 2h58
